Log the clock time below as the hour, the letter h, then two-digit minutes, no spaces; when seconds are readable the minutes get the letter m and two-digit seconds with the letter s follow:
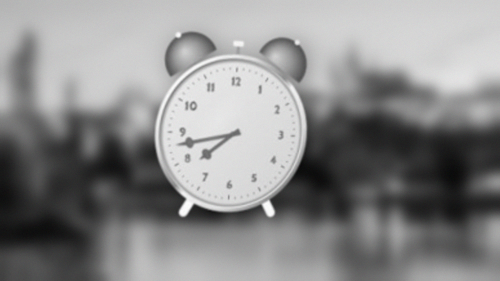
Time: 7h43
